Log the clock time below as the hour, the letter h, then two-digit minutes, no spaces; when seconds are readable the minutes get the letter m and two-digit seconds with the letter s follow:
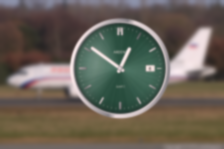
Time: 12h51
